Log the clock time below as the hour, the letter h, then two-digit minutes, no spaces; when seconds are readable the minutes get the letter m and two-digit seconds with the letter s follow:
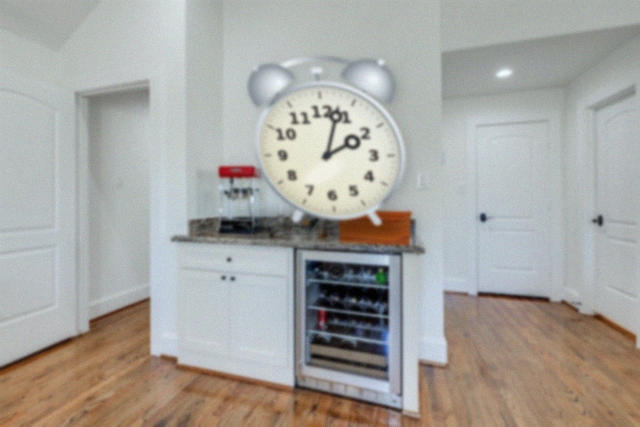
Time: 2h03
